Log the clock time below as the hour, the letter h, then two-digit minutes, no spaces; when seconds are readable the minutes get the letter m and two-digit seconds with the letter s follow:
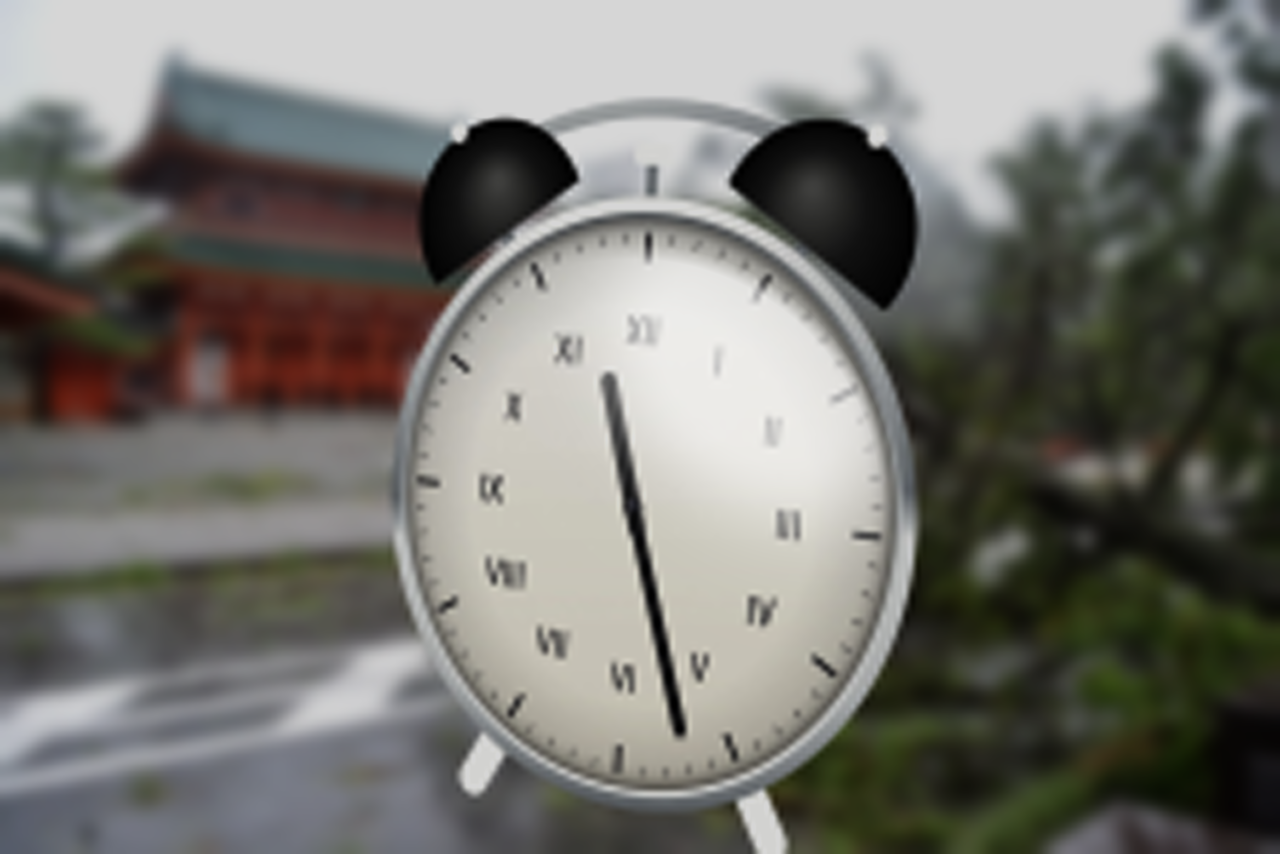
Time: 11h27
